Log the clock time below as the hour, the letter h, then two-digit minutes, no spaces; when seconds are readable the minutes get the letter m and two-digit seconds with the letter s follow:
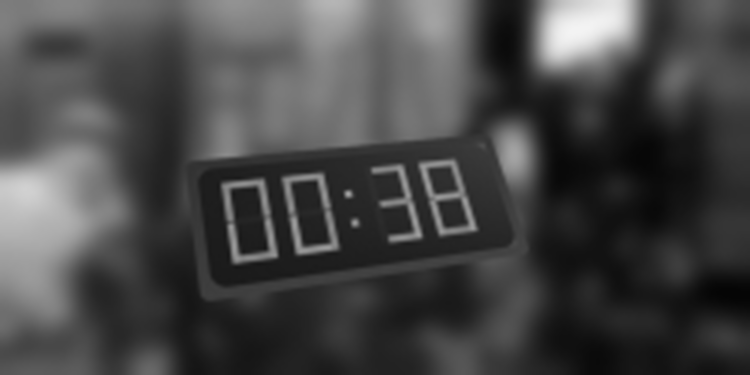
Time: 0h38
